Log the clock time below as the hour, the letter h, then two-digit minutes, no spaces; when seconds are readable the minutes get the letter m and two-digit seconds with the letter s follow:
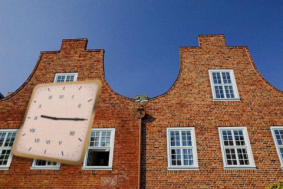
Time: 9h15
